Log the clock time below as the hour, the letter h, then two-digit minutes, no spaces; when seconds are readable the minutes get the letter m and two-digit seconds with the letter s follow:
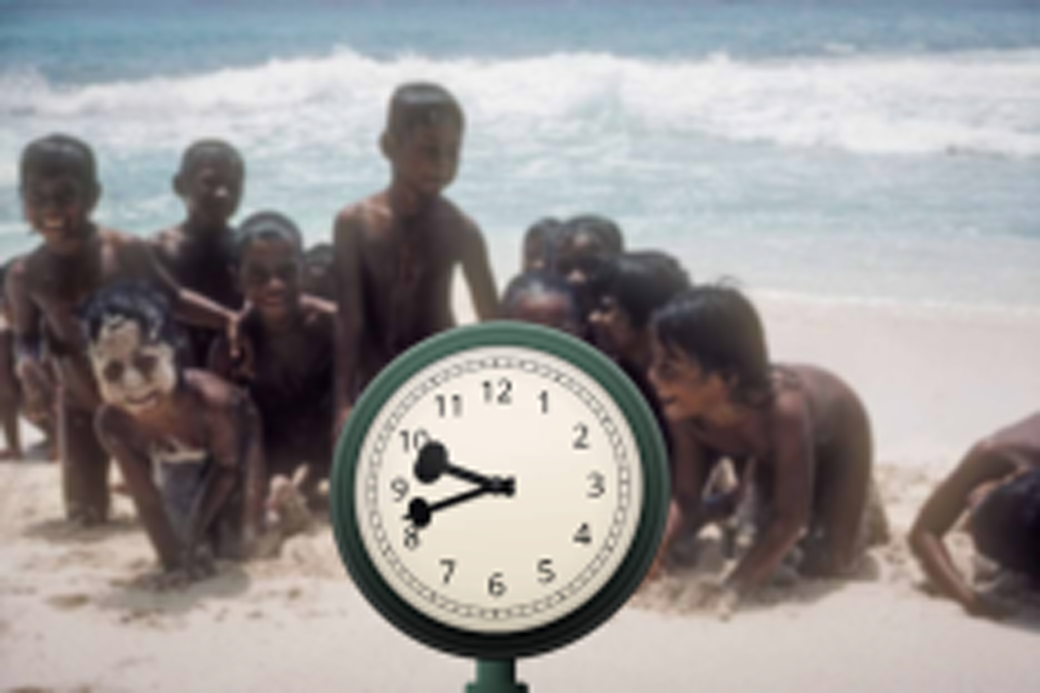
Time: 9h42
